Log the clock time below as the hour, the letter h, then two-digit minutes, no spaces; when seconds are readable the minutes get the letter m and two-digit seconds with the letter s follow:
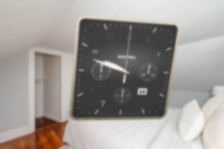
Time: 9h48
